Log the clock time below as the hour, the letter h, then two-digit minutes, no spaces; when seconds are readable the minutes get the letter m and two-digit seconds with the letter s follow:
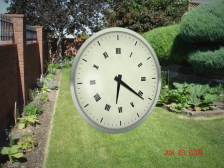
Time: 6h21
